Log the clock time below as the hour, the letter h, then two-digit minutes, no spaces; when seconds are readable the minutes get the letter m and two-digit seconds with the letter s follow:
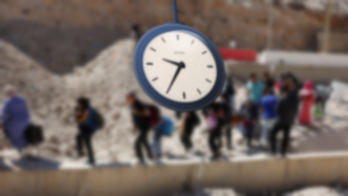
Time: 9h35
